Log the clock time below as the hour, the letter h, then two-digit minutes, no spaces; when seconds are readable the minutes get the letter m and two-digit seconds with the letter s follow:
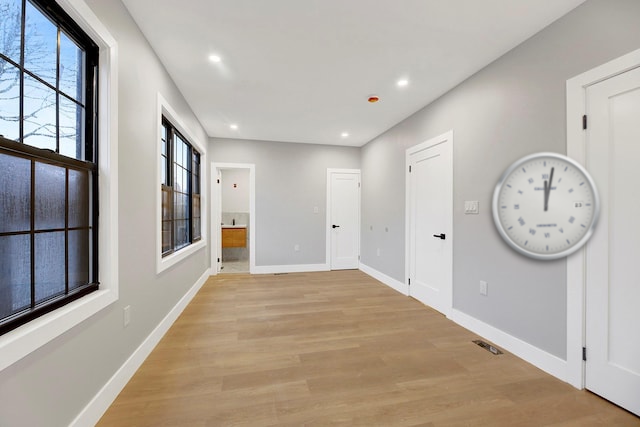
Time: 12h02
